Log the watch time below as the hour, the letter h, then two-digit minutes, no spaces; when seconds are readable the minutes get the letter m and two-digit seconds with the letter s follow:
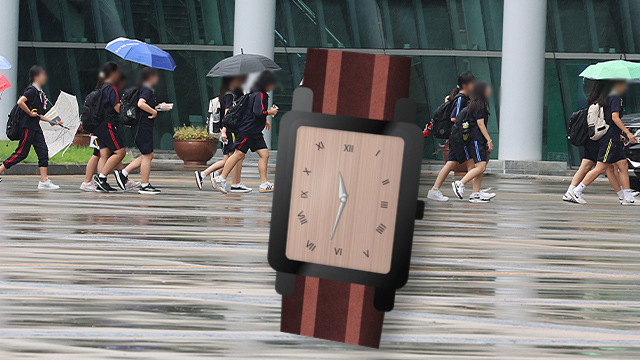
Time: 11h32
